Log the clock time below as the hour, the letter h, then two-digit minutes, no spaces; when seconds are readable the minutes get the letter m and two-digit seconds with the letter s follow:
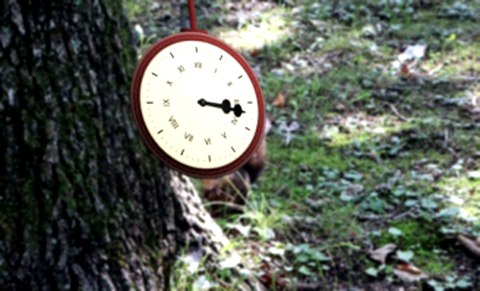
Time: 3h17
